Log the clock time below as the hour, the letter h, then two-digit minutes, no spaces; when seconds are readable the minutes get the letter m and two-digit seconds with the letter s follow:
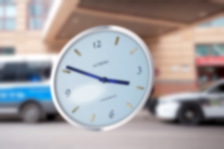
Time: 3h51
